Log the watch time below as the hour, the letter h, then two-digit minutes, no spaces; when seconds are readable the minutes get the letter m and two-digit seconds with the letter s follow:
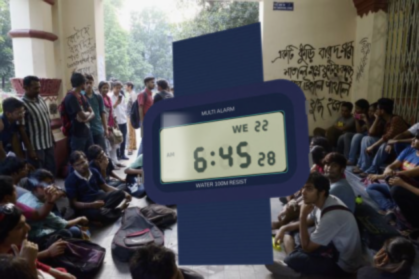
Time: 6h45m28s
